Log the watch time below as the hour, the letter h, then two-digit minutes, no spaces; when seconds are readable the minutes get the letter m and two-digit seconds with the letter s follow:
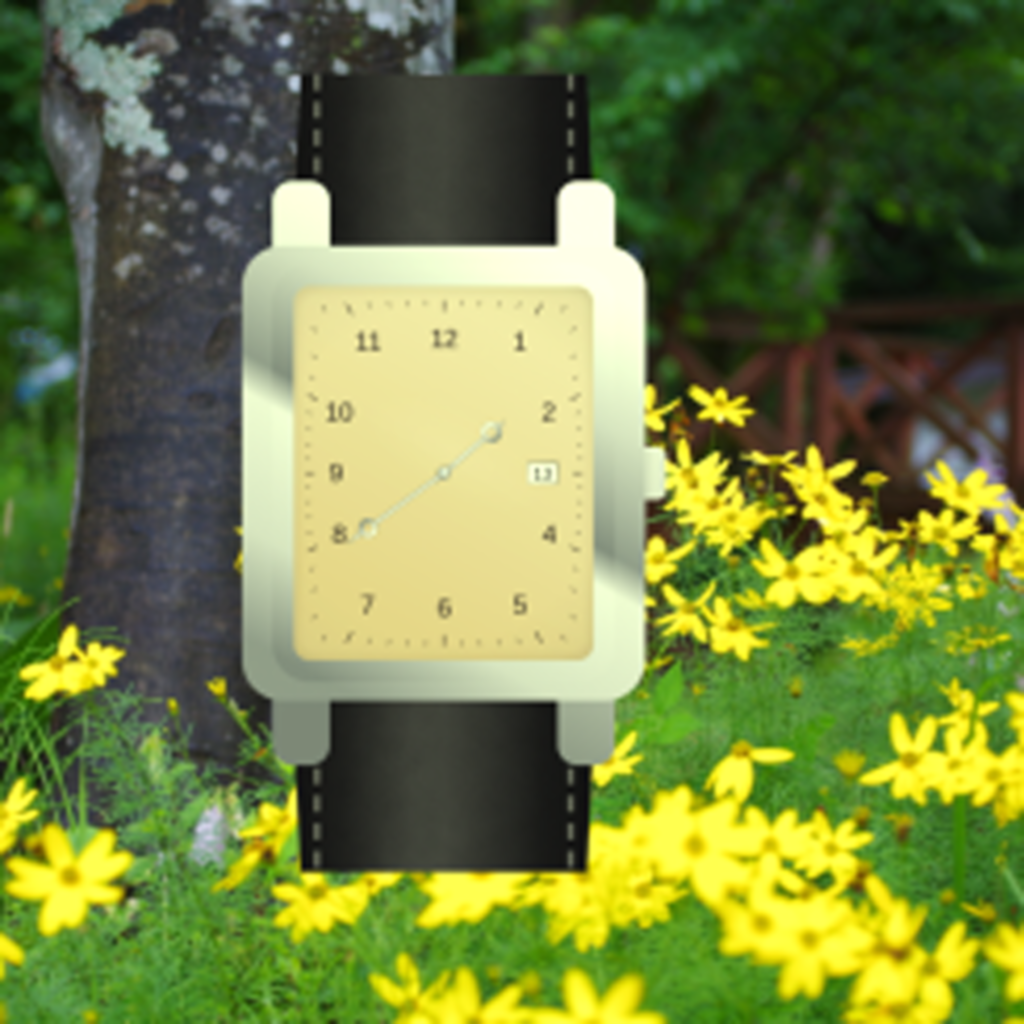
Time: 1h39
